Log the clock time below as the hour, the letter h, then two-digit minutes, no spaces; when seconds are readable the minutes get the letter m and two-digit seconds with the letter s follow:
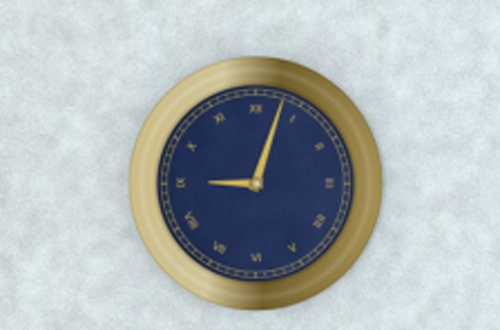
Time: 9h03
